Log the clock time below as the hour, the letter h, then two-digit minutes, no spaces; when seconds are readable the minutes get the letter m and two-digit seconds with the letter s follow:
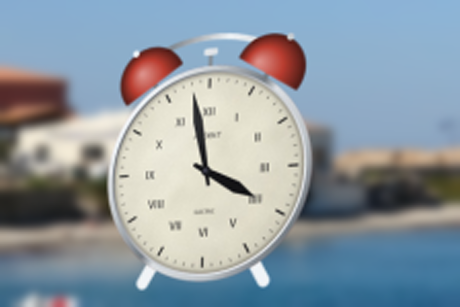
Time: 3h58
